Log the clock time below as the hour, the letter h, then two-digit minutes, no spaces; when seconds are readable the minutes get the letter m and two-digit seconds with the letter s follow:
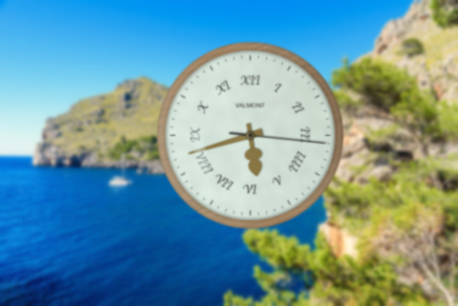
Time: 5h42m16s
